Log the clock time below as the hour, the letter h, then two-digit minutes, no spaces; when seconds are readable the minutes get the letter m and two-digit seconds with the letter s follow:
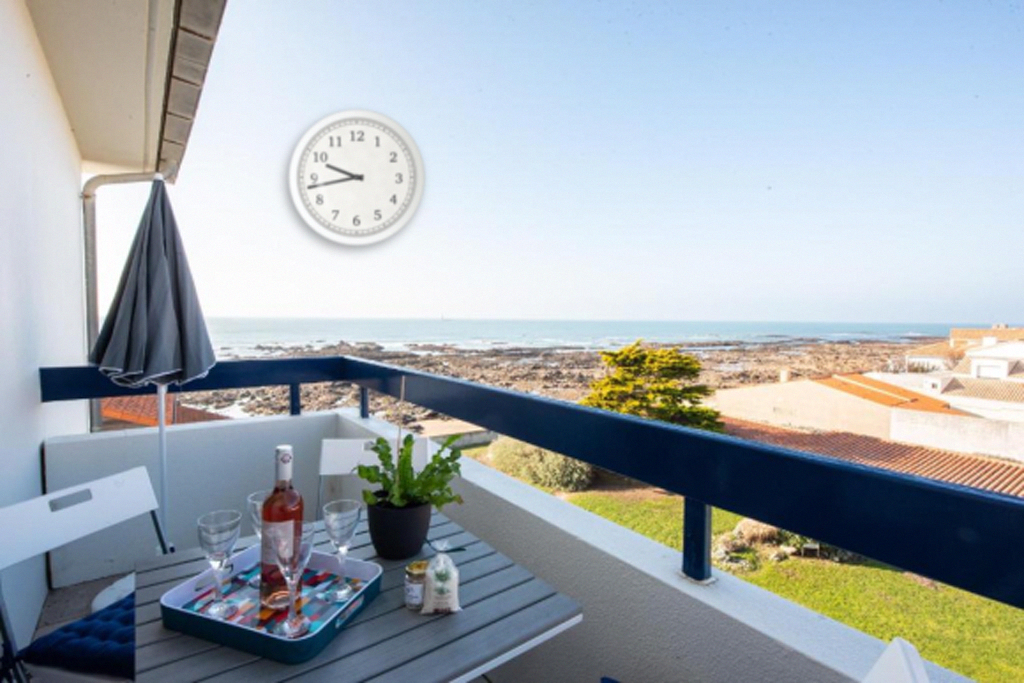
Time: 9h43
